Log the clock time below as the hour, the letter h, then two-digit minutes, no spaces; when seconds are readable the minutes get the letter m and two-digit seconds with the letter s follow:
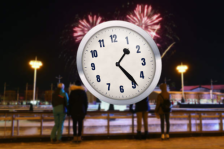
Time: 1h24
